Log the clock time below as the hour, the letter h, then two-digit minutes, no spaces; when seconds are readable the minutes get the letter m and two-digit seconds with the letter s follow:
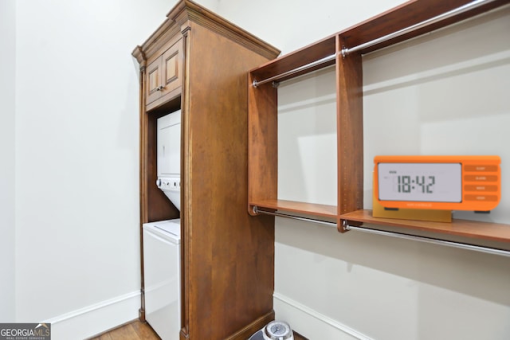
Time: 18h42
